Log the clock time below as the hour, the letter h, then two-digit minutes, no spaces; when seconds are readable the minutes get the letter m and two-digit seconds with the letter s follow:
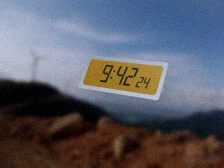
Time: 9h42m24s
